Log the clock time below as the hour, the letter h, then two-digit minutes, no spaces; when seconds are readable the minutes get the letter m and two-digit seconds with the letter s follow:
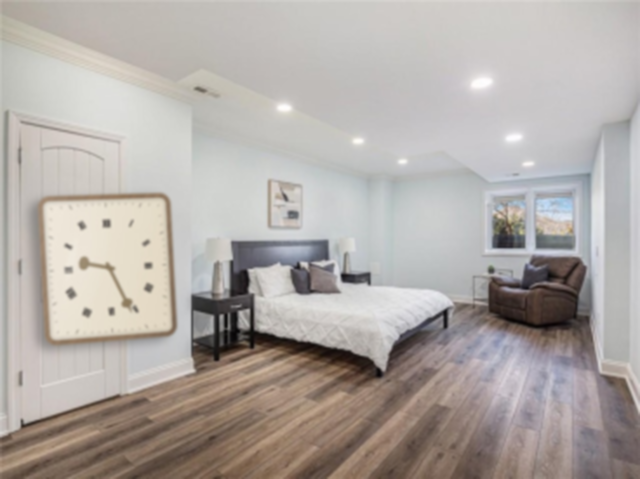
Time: 9h26
